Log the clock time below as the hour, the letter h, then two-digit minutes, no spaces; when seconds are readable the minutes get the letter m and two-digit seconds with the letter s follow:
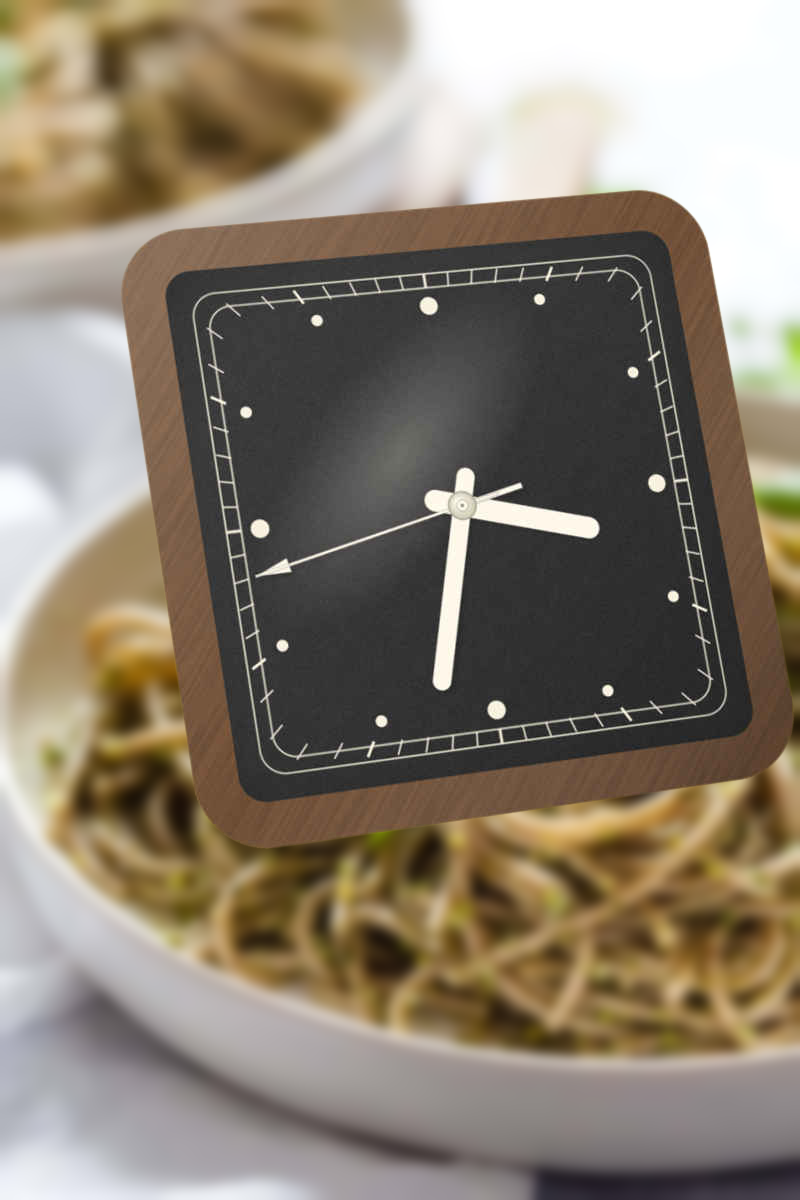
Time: 3h32m43s
